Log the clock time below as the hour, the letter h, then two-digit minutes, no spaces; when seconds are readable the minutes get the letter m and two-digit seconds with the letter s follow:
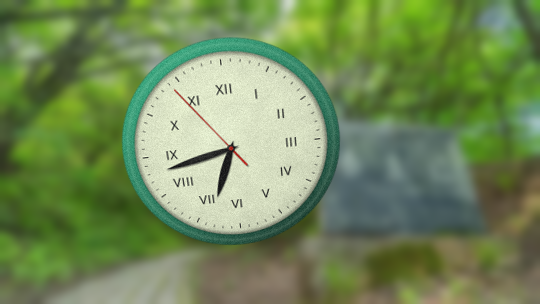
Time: 6h42m54s
